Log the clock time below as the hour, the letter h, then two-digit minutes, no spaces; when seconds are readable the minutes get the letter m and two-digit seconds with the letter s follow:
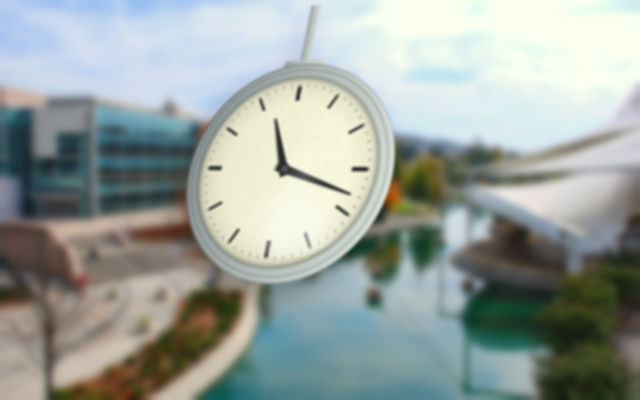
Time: 11h18
